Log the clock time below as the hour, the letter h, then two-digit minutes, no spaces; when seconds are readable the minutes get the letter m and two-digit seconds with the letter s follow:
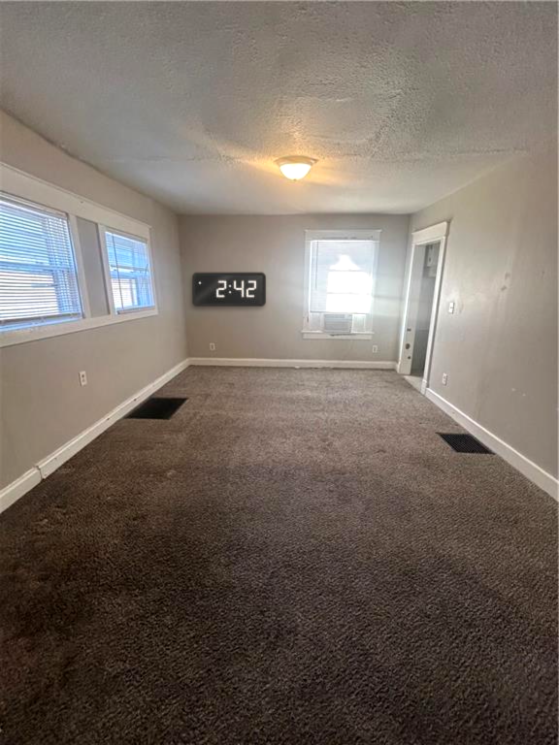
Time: 2h42
